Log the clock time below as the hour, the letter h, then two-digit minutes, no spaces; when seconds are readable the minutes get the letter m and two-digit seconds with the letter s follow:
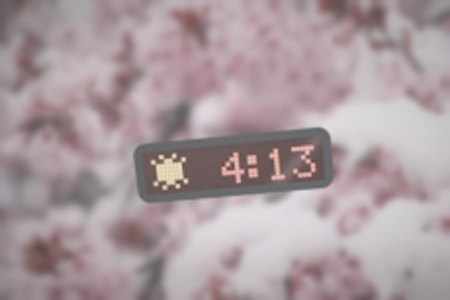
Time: 4h13
